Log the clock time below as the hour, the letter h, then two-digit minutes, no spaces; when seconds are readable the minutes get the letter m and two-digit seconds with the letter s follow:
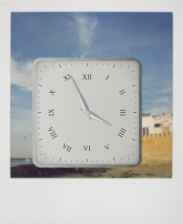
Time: 3h56
